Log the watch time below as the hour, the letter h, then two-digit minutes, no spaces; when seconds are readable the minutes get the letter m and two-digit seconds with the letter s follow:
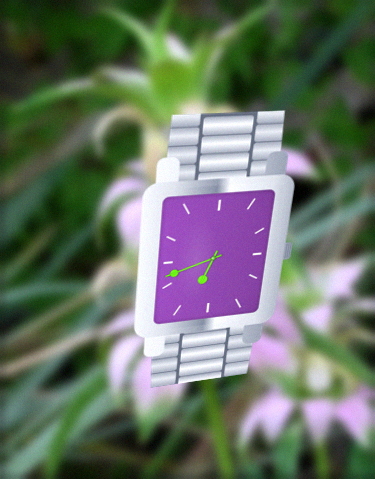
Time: 6h42
